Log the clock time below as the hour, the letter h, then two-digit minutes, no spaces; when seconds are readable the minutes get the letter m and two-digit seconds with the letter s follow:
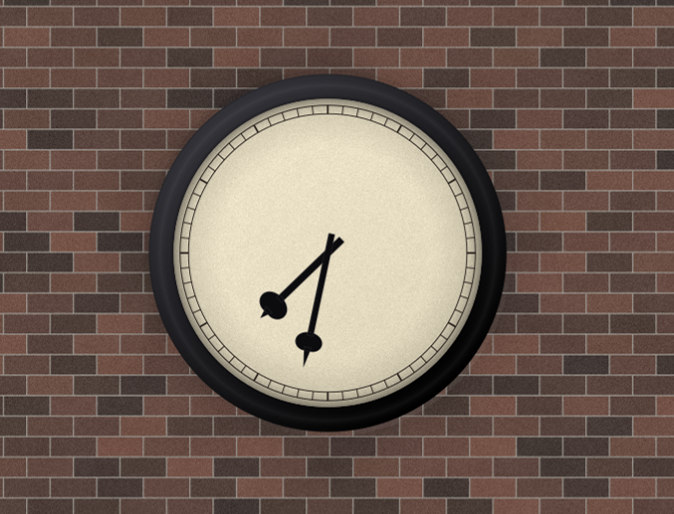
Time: 7h32
